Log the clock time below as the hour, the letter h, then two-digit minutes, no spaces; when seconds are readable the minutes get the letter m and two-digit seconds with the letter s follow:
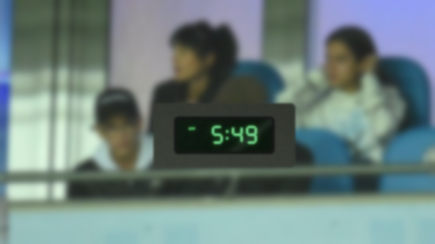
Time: 5h49
